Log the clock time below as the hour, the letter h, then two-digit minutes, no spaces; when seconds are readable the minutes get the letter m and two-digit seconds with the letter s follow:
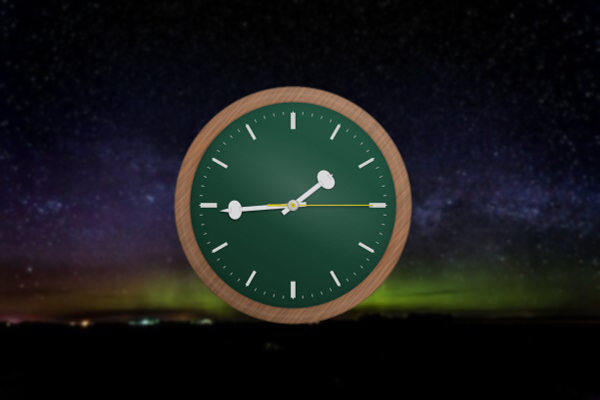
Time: 1h44m15s
